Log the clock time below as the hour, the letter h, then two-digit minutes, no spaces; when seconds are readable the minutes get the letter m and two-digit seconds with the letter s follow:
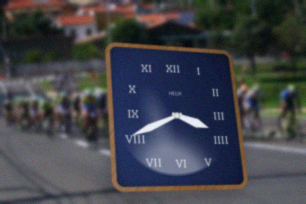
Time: 3h41
